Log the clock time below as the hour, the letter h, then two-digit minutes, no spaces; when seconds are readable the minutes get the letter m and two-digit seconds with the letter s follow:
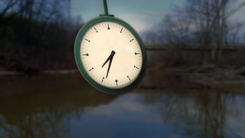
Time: 7h34
